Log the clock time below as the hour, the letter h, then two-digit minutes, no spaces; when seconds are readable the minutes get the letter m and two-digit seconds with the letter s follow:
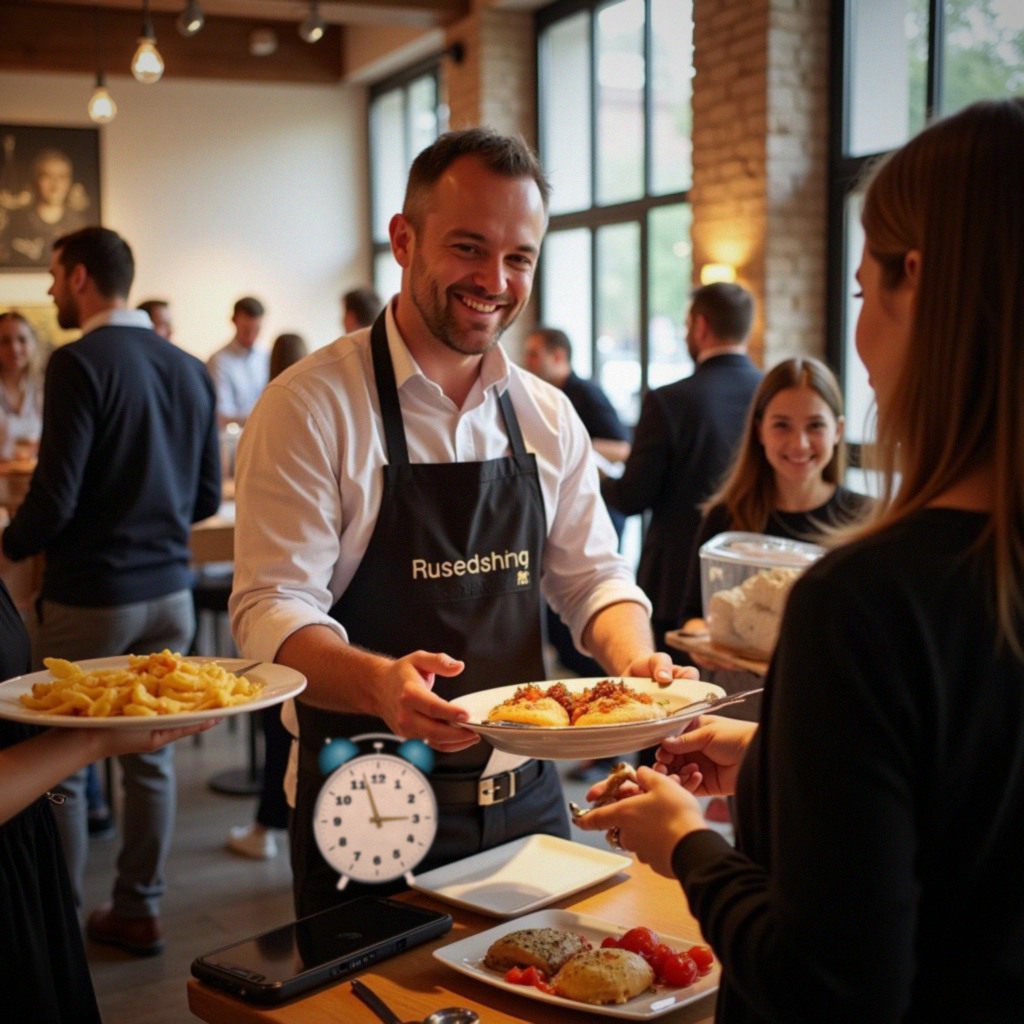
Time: 2h57
